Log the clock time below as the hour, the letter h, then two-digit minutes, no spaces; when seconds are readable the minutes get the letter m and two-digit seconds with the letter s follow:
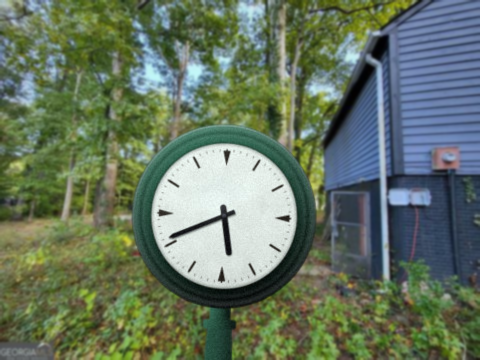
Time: 5h41
